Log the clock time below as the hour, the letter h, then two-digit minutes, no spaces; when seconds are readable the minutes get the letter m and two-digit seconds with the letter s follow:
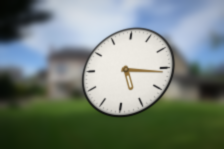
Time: 5h16
